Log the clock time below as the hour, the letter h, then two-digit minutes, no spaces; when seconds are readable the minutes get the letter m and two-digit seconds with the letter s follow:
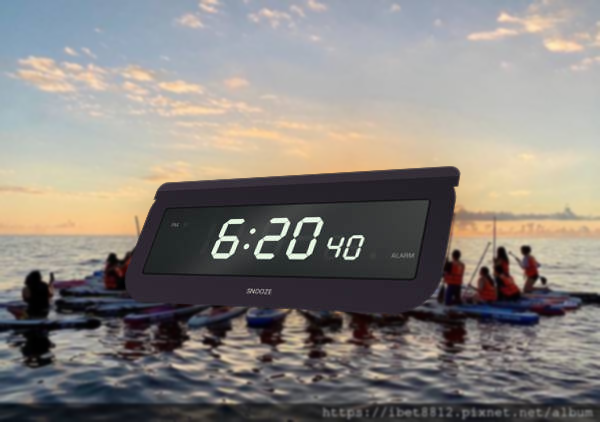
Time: 6h20m40s
